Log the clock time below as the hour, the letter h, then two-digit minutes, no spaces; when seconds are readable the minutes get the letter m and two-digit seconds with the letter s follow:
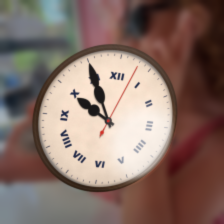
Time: 9h55m03s
